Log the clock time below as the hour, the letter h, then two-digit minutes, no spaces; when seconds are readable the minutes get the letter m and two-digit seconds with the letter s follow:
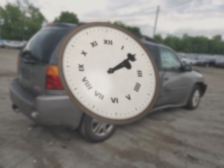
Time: 2h09
